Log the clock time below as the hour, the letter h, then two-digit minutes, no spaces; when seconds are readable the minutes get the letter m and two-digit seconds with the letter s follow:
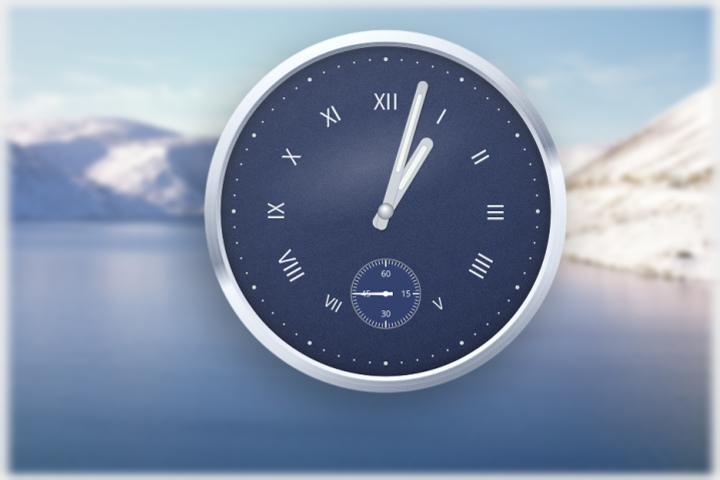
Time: 1h02m45s
